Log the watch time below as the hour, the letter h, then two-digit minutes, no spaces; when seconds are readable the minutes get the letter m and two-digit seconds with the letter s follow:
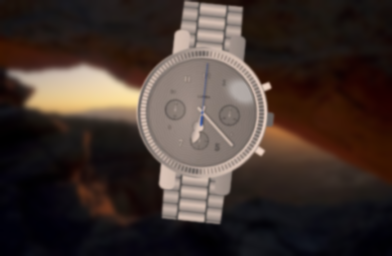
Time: 6h22
